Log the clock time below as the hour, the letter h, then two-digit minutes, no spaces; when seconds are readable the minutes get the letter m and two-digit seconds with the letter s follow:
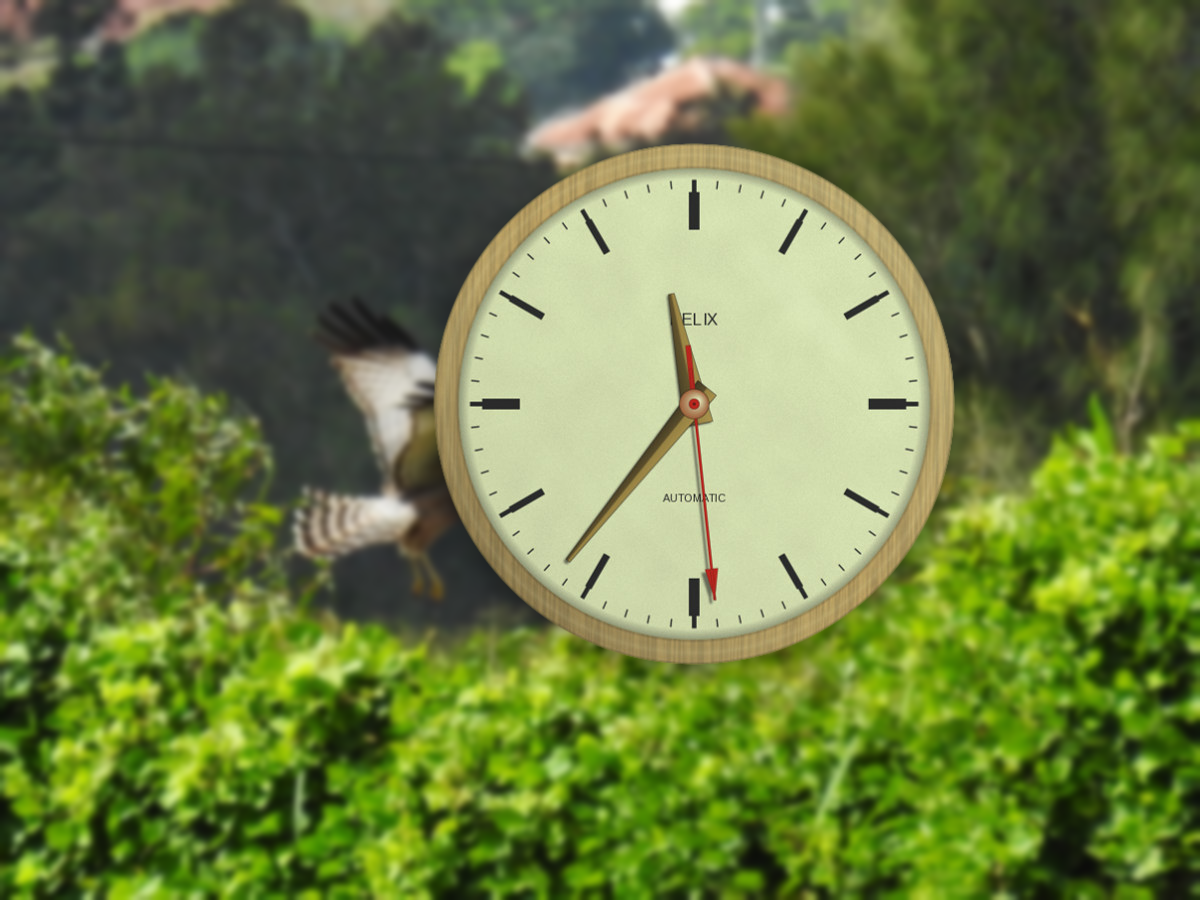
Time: 11h36m29s
